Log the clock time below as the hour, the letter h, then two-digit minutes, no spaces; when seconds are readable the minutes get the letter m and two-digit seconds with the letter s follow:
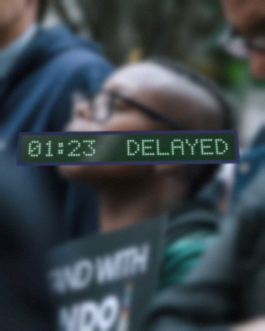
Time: 1h23
